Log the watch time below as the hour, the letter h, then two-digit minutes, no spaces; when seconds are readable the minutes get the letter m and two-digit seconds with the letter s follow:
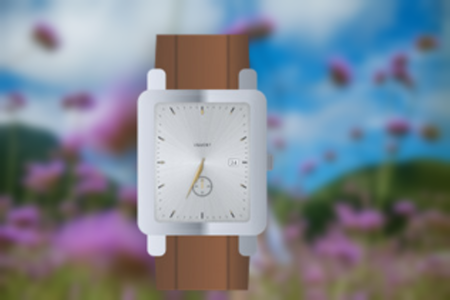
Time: 6h34
